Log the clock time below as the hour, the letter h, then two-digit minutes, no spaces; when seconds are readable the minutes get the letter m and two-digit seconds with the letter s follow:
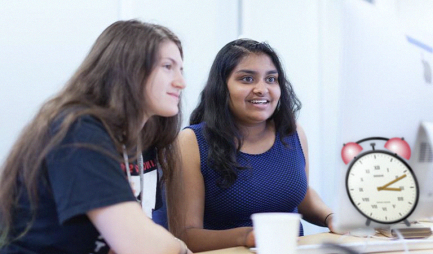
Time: 3h11
